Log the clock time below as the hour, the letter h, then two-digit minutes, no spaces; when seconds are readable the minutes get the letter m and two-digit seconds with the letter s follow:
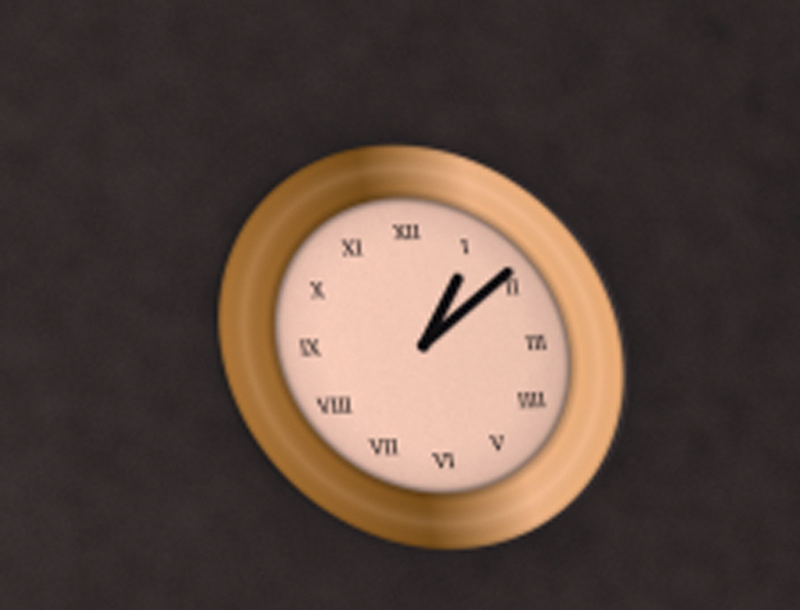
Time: 1h09
